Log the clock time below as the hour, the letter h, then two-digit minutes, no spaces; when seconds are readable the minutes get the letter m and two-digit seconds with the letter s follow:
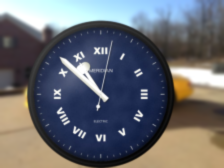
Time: 10h52m02s
